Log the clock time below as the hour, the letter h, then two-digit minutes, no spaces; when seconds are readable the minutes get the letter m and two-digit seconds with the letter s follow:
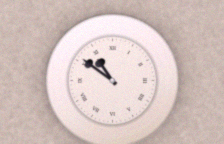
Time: 10h51
